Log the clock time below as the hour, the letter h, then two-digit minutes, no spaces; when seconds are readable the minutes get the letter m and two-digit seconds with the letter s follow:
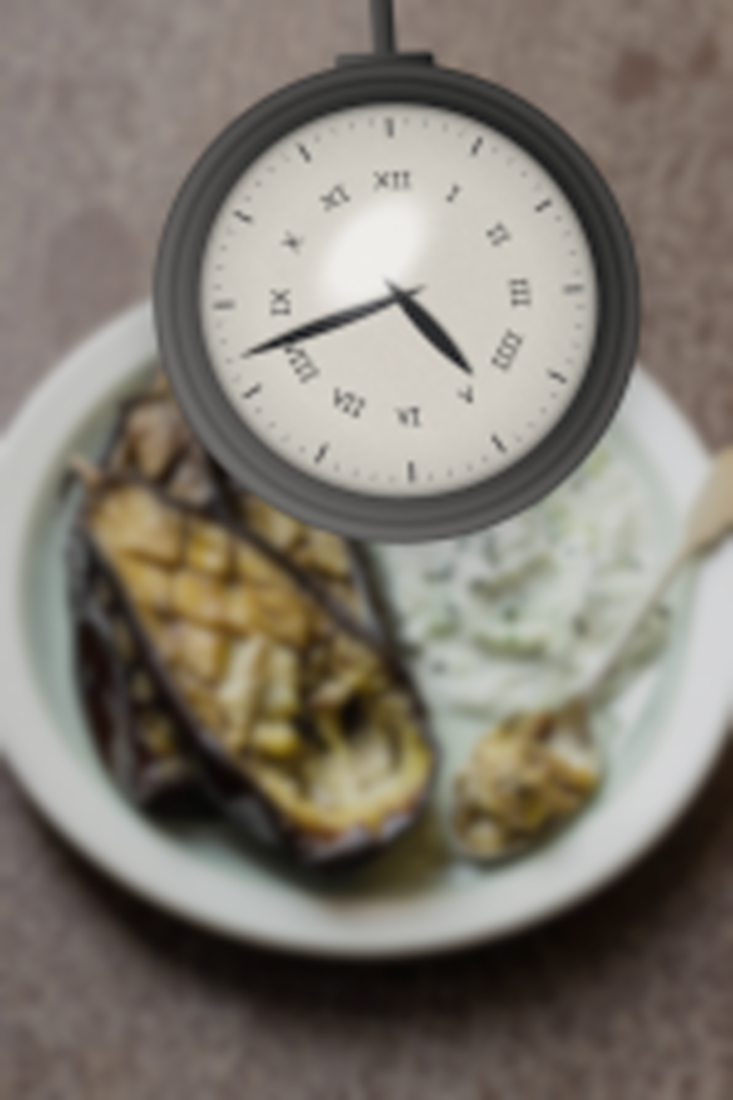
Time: 4h42
